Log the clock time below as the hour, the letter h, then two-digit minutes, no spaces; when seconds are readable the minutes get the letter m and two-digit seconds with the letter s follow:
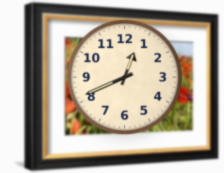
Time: 12h41
